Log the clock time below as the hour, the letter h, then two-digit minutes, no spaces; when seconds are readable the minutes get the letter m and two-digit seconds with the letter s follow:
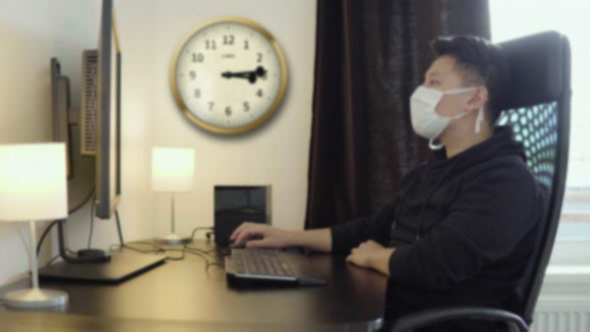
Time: 3h14
